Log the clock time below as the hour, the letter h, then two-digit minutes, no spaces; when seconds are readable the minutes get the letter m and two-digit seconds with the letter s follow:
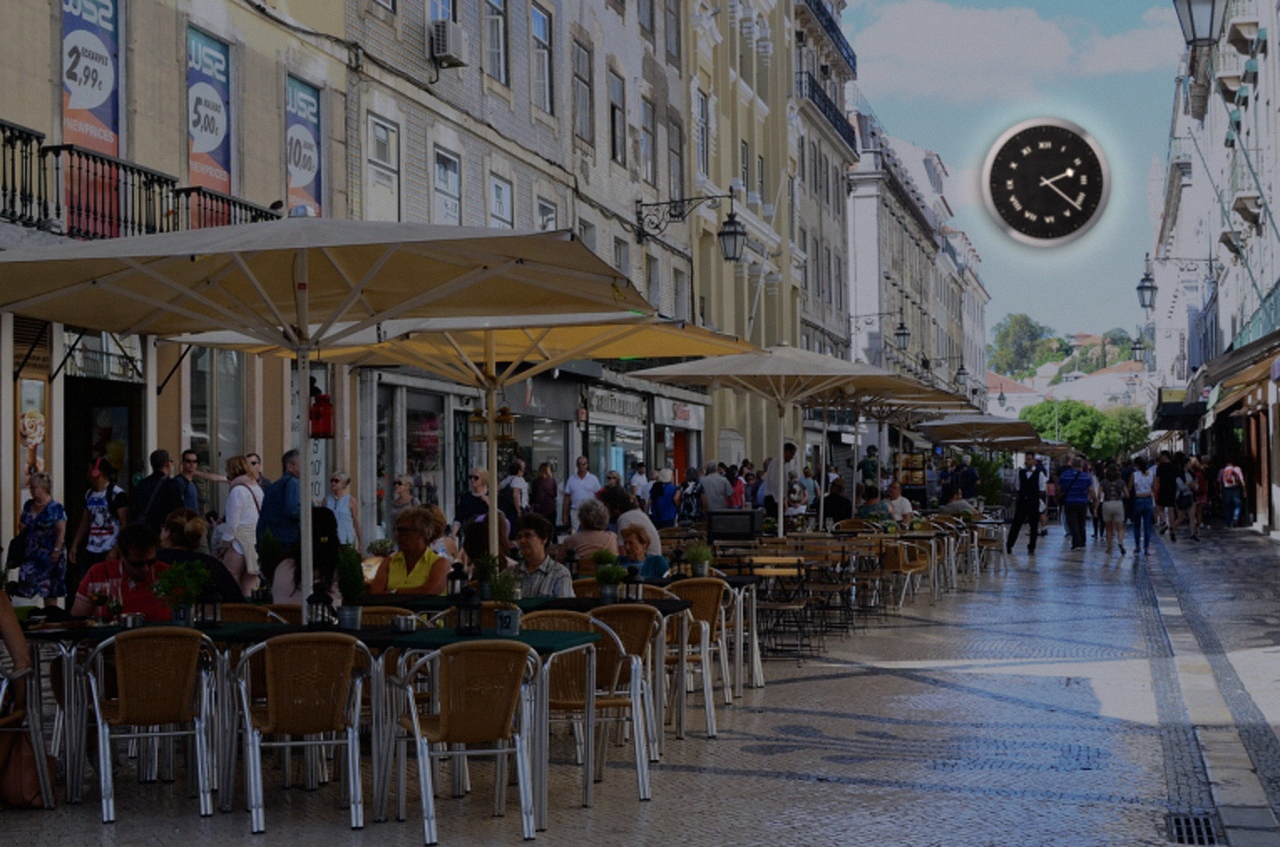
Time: 2h22
